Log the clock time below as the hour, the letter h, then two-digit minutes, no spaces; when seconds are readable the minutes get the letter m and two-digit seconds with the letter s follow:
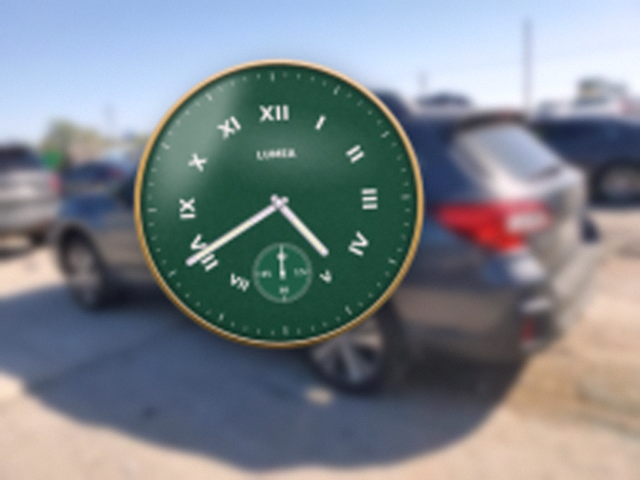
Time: 4h40
